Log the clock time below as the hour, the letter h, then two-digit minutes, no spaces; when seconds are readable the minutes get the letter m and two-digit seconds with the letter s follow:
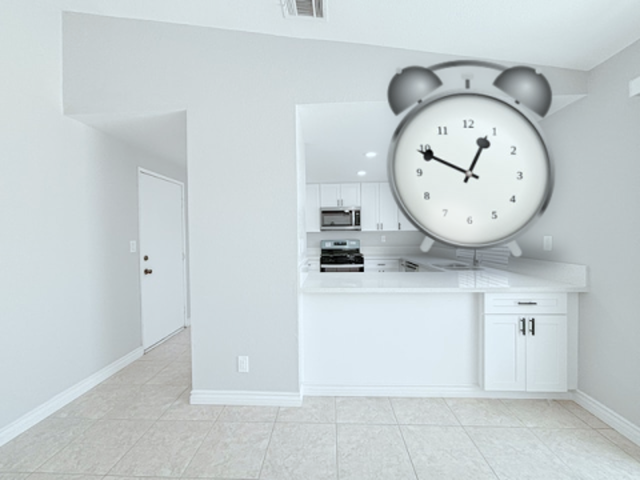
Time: 12h49
